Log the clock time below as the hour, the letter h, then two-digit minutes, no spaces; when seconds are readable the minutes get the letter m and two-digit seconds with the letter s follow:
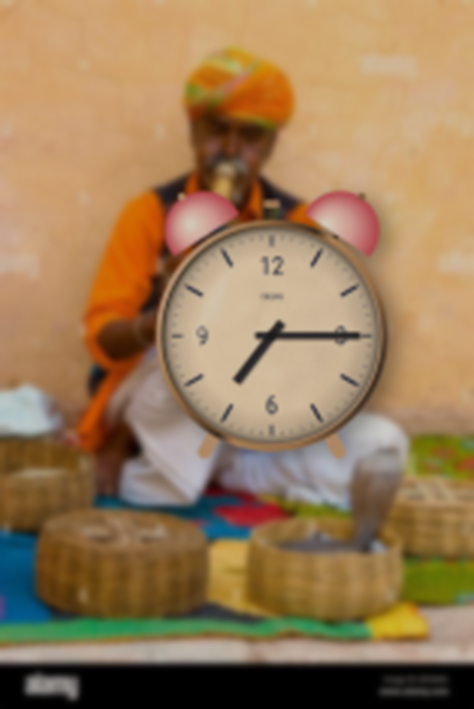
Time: 7h15
